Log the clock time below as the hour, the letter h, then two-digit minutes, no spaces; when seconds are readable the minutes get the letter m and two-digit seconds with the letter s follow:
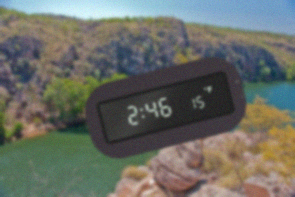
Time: 2h46
